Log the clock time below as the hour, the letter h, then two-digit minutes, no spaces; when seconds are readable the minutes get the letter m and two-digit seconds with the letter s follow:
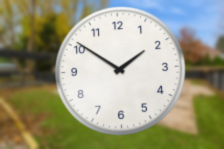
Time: 1h51
